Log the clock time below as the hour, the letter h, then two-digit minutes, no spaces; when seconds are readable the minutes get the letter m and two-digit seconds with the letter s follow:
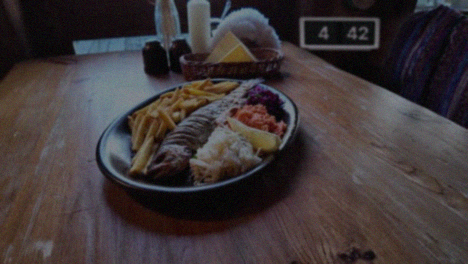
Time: 4h42
